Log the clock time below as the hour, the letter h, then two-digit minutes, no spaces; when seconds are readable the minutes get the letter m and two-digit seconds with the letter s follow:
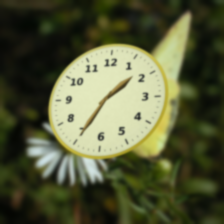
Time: 1h35
